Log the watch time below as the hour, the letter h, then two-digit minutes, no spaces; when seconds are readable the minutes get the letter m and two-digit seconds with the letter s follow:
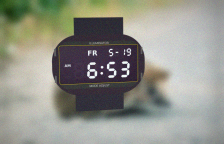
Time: 6h53
